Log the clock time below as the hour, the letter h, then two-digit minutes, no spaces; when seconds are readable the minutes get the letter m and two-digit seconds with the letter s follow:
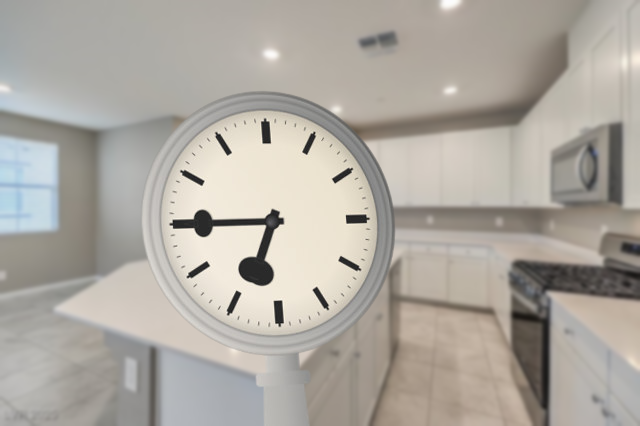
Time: 6h45
